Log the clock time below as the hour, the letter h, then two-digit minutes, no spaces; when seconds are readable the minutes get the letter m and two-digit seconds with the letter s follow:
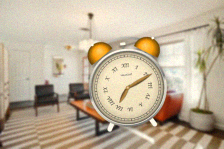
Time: 7h11
